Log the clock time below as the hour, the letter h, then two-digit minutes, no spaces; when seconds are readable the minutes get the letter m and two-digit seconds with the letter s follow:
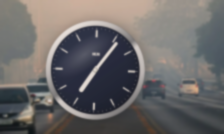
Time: 7h06
